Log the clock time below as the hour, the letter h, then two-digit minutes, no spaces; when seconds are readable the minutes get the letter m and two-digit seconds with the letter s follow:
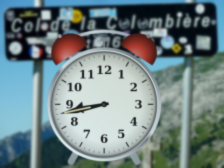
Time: 8h43
